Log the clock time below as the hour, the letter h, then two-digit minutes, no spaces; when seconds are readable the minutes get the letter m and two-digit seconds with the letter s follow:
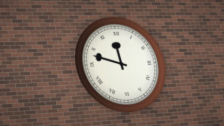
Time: 11h48
